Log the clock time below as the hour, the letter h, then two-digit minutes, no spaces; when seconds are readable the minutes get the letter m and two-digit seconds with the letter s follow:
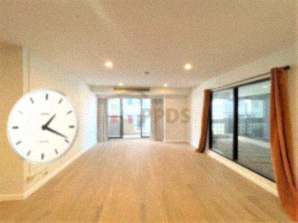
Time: 1h19
